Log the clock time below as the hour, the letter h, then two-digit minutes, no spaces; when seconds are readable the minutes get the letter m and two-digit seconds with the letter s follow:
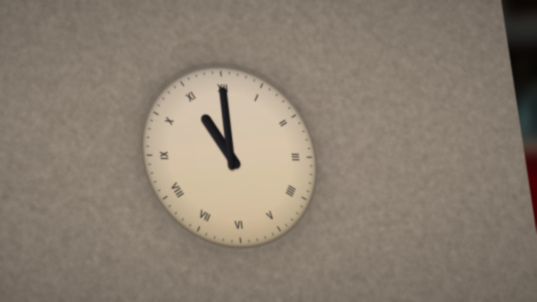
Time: 11h00
